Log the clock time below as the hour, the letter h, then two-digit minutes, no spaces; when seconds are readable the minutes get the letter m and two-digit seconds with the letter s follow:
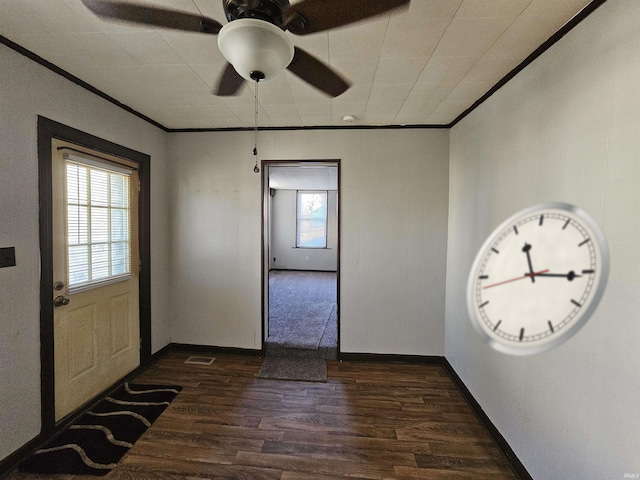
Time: 11h15m43s
